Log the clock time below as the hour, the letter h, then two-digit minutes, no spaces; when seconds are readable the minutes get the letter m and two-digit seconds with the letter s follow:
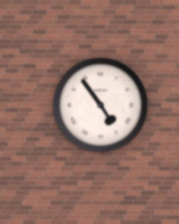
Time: 4h54
